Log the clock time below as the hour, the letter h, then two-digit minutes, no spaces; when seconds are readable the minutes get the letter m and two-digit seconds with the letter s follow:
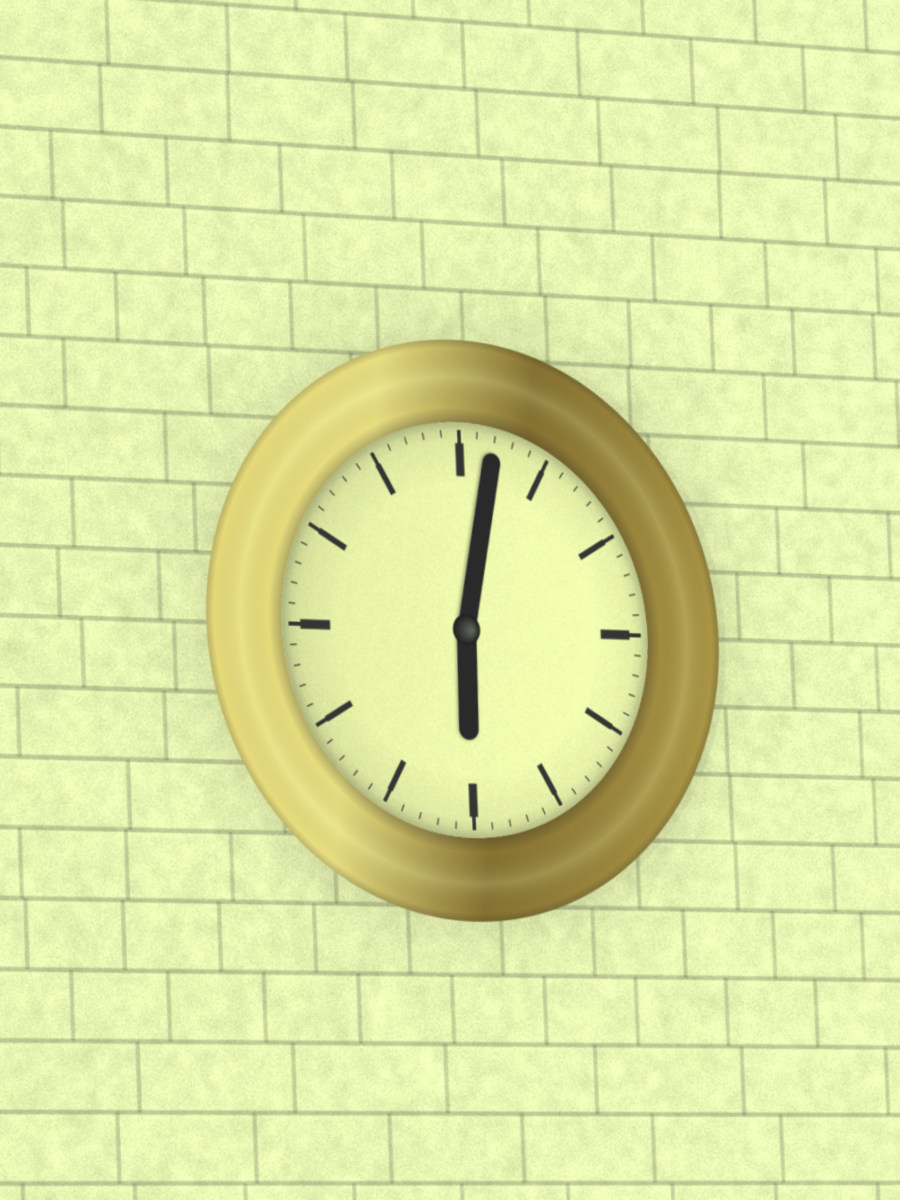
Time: 6h02
